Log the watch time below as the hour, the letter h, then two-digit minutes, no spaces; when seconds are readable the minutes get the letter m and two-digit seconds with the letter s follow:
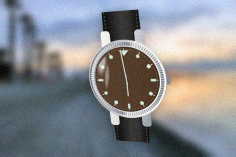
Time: 5h59
